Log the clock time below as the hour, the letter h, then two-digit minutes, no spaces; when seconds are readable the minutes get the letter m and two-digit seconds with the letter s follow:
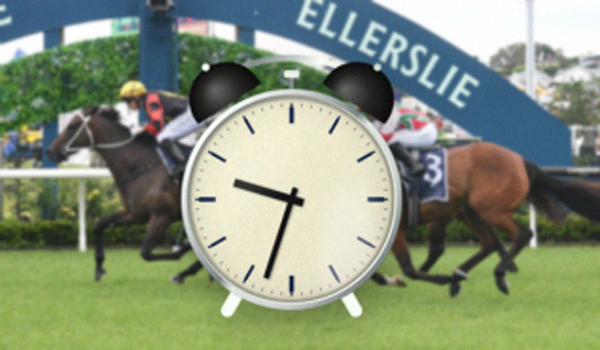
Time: 9h33
